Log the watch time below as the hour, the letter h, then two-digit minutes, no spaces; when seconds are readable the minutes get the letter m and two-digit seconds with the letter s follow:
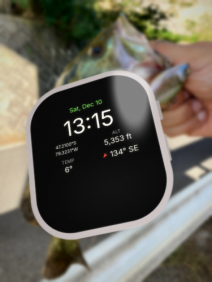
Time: 13h15
